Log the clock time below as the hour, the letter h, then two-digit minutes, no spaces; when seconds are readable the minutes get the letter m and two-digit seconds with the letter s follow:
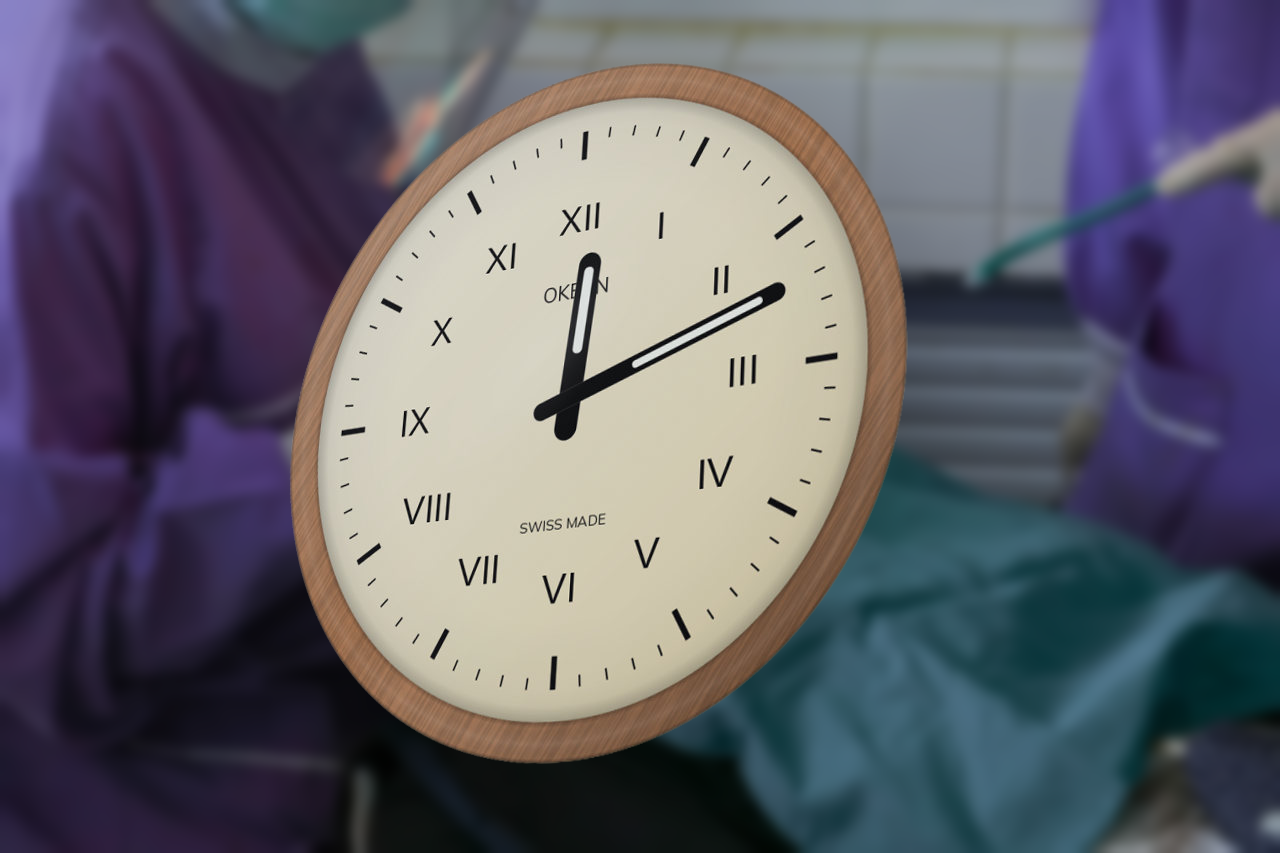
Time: 12h12
